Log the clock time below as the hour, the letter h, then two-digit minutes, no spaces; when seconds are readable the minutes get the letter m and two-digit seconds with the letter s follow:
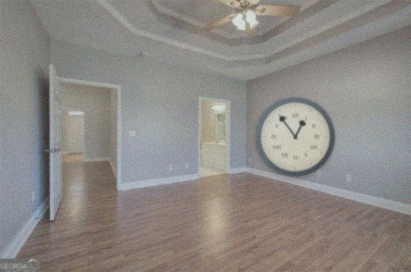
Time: 12h54
